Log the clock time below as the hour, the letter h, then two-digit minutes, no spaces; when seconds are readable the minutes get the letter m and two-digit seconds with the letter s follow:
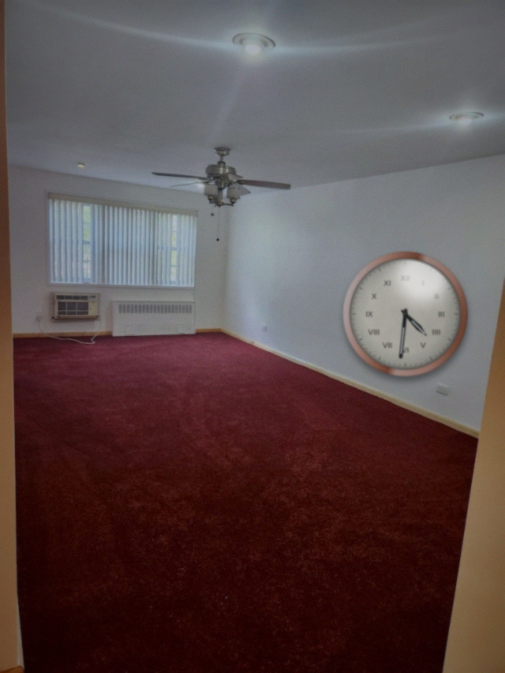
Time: 4h31
